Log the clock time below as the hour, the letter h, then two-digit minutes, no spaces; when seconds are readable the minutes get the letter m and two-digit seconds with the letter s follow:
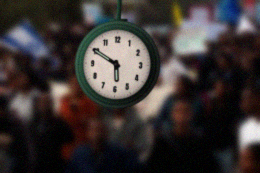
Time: 5h50
